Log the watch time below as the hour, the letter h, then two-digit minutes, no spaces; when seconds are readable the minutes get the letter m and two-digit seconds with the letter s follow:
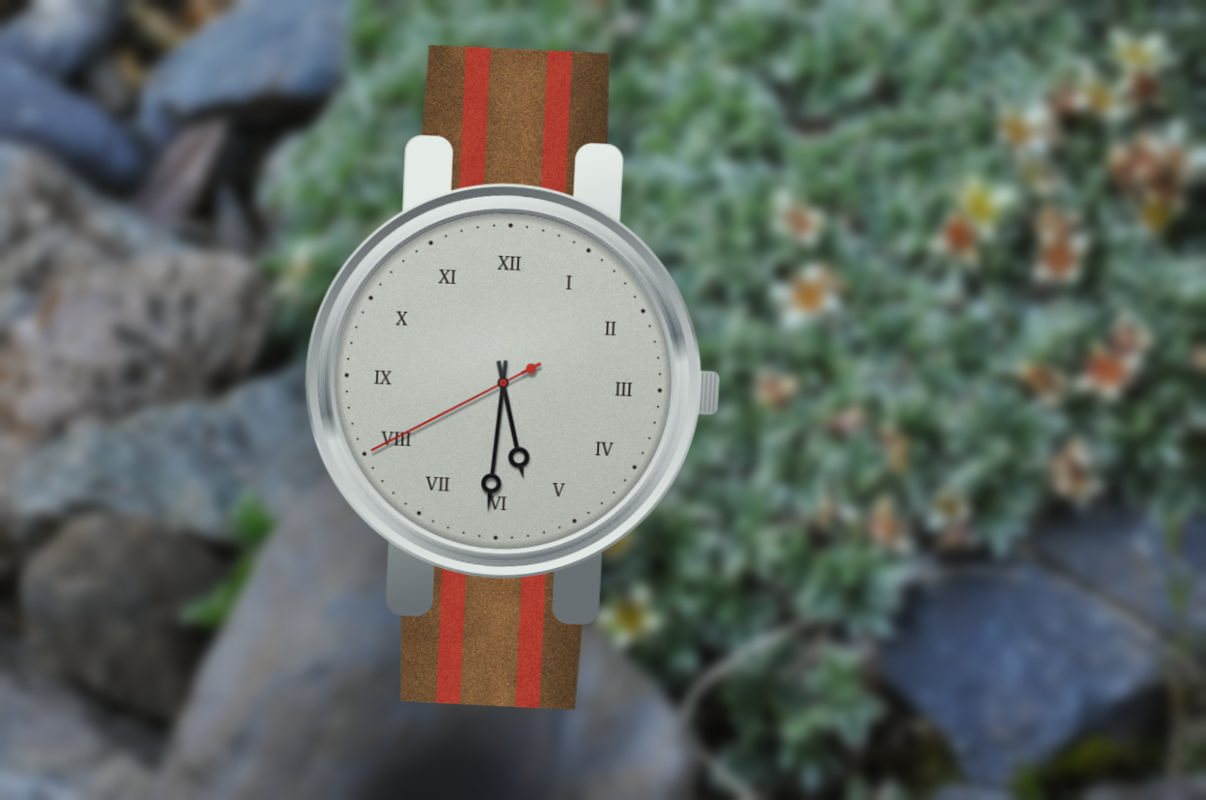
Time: 5h30m40s
